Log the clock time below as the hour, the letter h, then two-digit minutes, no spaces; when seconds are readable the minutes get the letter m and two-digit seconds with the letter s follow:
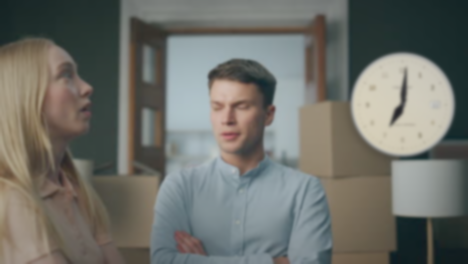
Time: 7h01
